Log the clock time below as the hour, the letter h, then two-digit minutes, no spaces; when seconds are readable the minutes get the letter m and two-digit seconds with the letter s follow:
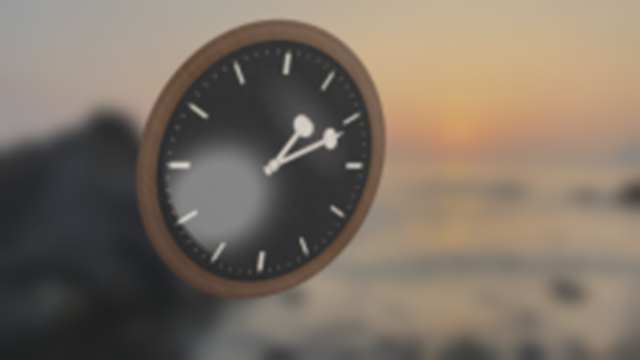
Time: 1h11
